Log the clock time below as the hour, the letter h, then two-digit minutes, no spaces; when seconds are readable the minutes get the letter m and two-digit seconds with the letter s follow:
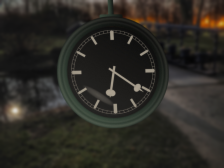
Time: 6h21
